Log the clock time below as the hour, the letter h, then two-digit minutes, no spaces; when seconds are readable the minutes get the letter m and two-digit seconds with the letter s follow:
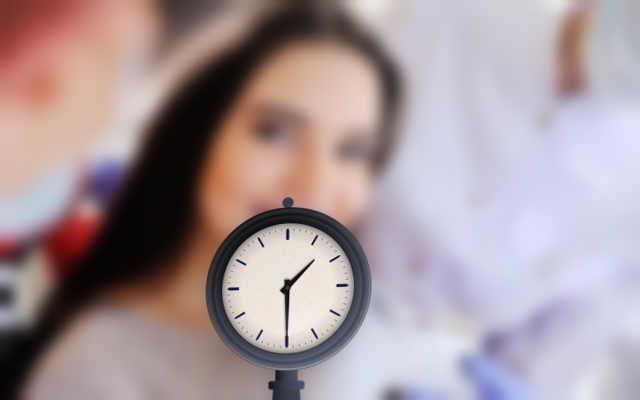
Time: 1h30
